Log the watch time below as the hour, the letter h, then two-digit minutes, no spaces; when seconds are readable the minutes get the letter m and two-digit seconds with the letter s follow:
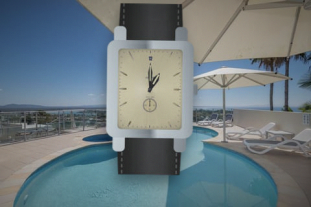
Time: 1h00
